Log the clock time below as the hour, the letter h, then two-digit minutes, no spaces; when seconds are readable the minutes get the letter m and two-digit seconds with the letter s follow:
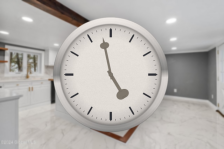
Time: 4h58
